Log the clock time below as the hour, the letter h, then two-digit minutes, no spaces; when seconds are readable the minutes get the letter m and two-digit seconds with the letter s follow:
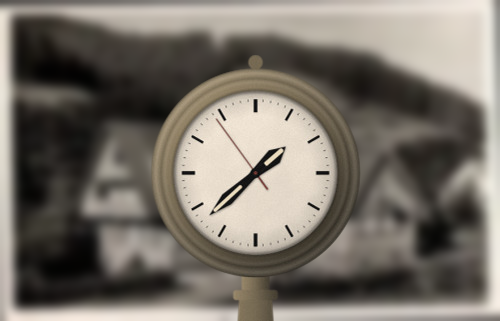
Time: 1h37m54s
